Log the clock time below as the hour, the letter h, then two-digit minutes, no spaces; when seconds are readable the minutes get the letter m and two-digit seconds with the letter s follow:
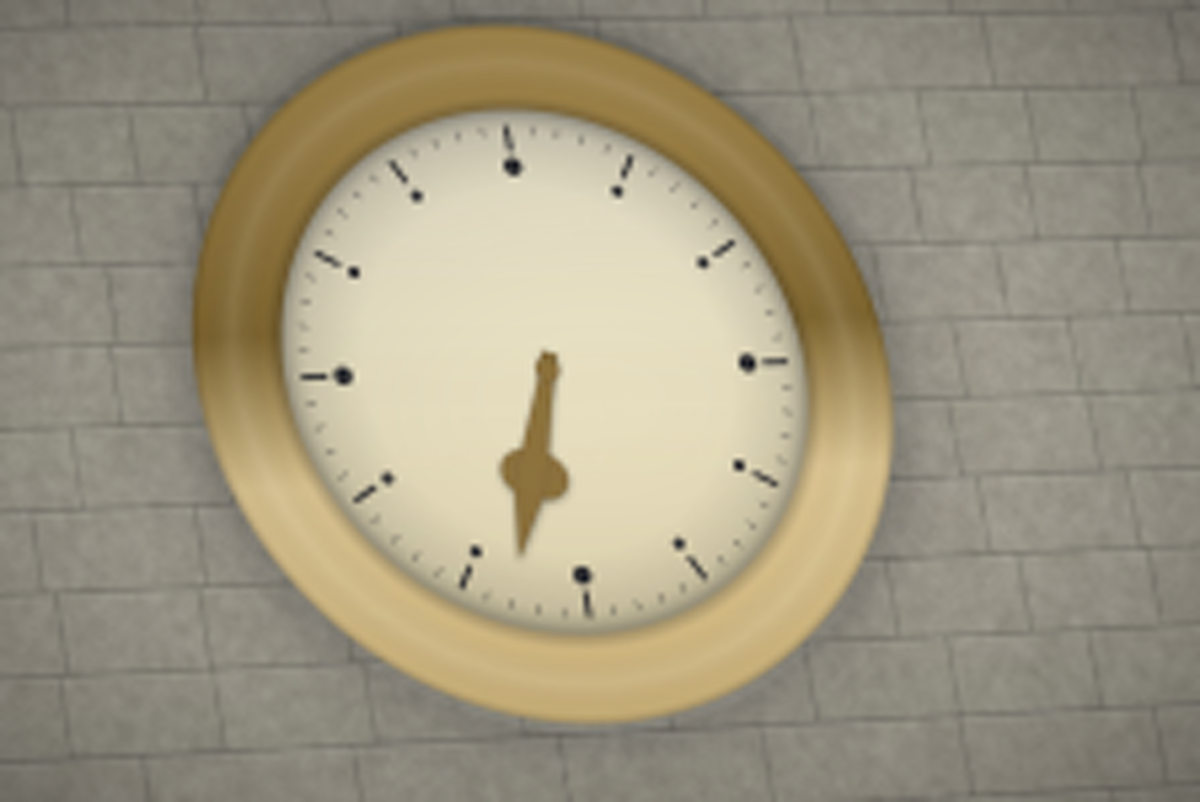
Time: 6h33
